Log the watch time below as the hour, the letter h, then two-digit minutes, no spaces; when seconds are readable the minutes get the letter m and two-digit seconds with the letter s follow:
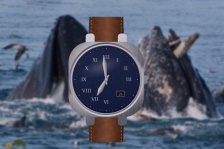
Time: 6h59
